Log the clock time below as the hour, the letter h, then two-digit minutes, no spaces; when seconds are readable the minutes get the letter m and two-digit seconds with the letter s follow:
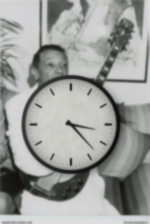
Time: 3h23
